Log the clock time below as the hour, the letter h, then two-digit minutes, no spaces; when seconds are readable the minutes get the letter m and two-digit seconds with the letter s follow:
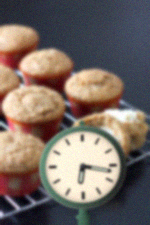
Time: 6h17
